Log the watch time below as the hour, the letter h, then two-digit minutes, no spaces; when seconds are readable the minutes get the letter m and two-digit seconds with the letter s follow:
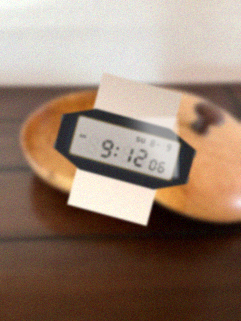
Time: 9h12m06s
